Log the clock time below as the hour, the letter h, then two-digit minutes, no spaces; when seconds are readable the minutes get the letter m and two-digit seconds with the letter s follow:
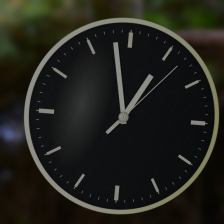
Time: 12h58m07s
